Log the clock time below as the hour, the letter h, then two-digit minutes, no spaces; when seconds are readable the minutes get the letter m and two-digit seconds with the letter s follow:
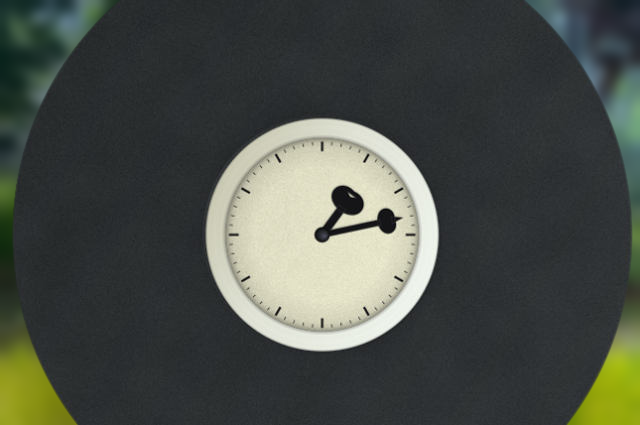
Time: 1h13
